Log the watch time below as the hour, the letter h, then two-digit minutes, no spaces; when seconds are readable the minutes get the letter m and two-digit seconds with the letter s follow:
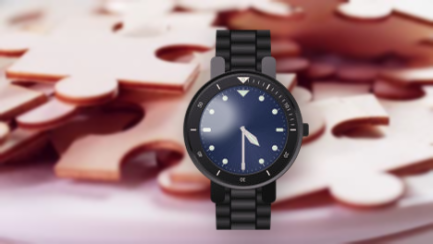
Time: 4h30
